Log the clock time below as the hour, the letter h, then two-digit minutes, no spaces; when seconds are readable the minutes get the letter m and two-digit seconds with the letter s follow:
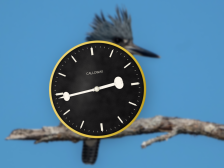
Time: 2h44
